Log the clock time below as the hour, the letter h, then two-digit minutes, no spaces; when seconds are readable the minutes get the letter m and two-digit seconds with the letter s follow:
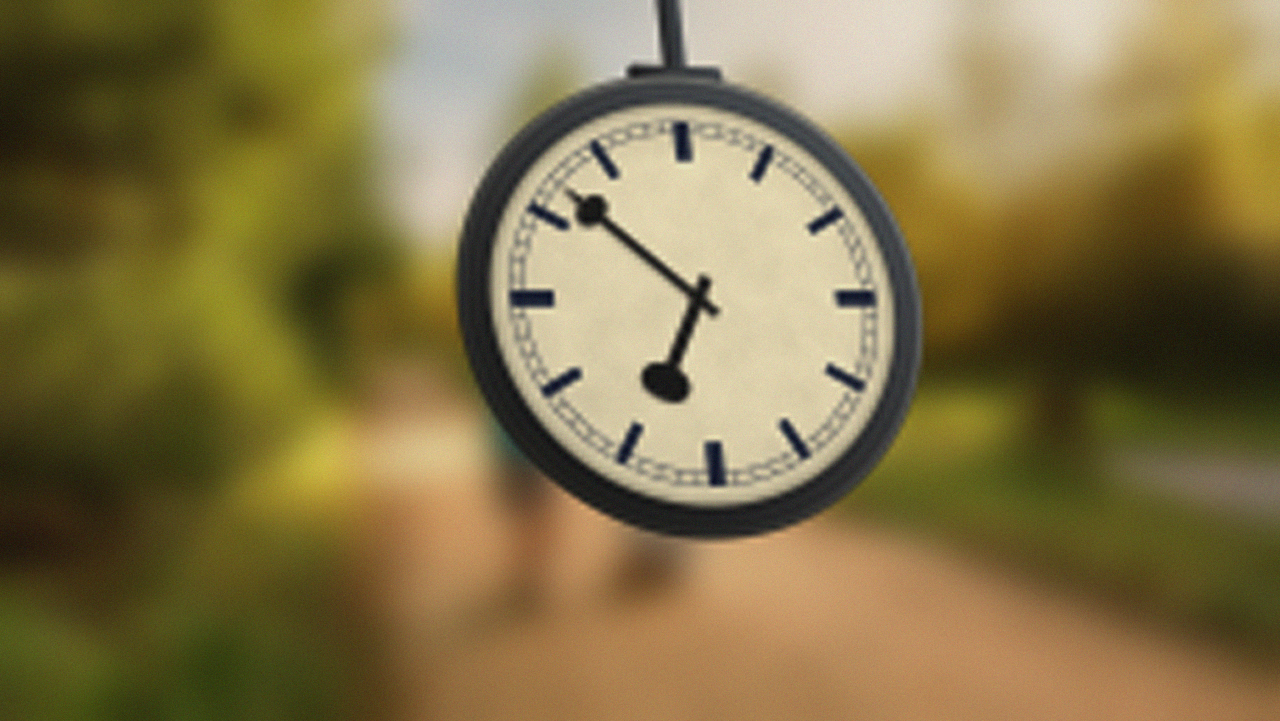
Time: 6h52
